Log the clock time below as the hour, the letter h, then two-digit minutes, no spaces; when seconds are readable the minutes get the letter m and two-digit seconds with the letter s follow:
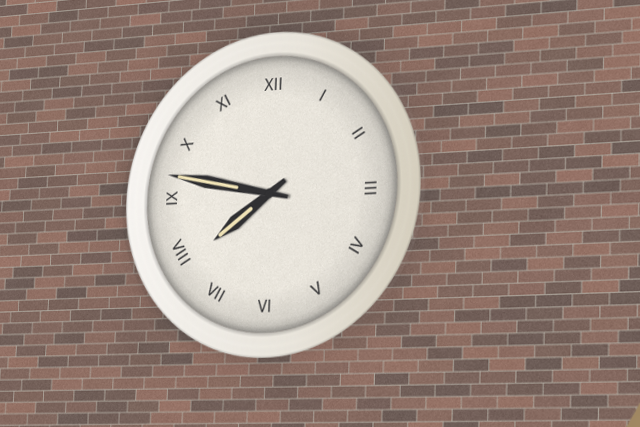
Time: 7h47
